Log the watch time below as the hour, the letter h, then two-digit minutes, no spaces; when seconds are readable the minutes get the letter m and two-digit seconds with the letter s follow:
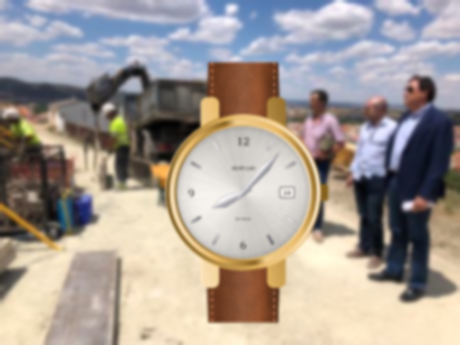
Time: 8h07
